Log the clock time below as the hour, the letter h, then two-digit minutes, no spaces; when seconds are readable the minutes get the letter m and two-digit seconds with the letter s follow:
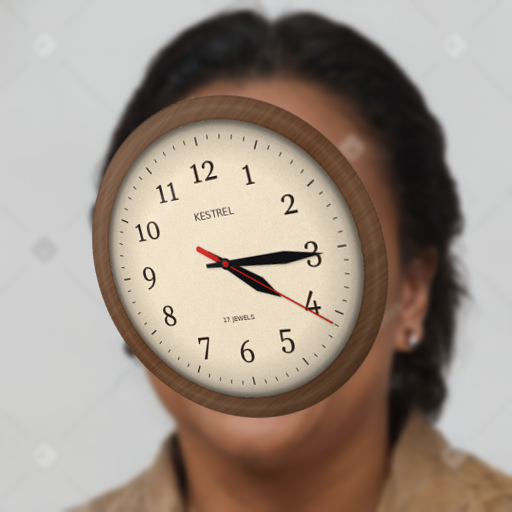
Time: 4h15m21s
